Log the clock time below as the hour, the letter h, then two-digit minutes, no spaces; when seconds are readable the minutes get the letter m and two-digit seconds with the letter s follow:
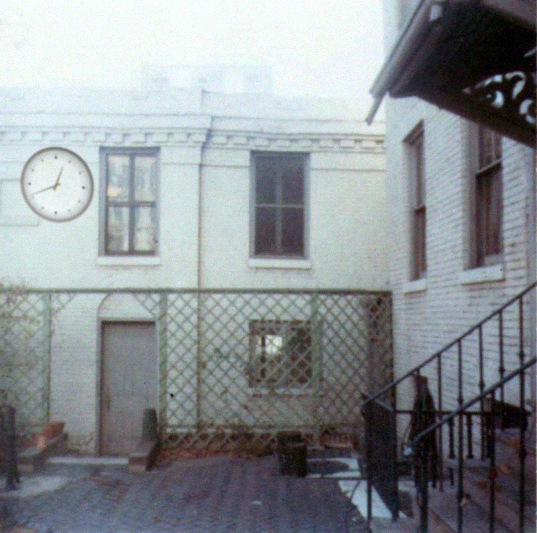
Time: 12h41
